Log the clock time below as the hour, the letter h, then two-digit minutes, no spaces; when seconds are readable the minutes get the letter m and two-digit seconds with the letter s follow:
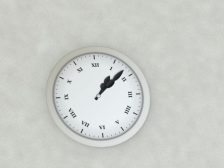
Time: 1h08
